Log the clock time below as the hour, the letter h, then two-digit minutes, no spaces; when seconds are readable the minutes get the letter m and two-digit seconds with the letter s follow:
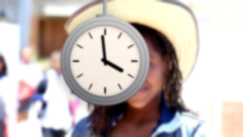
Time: 3h59
